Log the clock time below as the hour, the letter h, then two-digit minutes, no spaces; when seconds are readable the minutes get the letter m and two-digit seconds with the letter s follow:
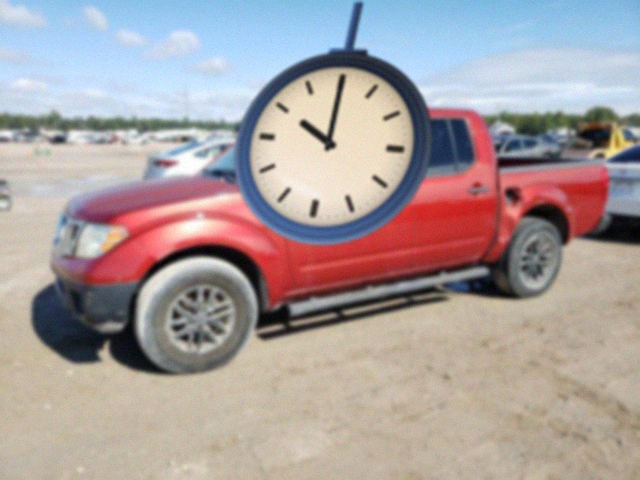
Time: 10h00
